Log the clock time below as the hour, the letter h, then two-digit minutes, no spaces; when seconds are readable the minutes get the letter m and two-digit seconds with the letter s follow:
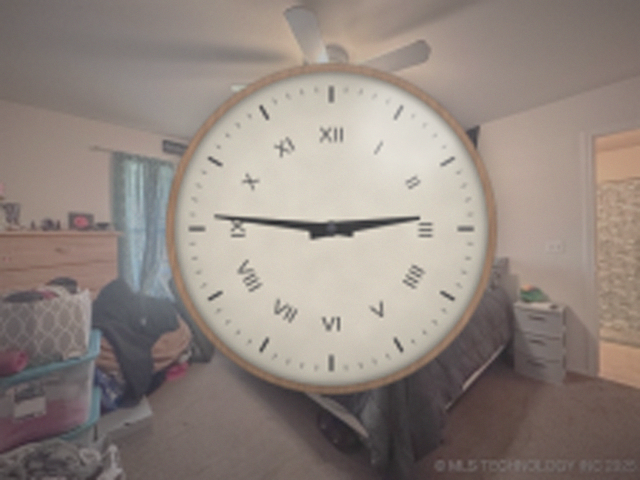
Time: 2h46
